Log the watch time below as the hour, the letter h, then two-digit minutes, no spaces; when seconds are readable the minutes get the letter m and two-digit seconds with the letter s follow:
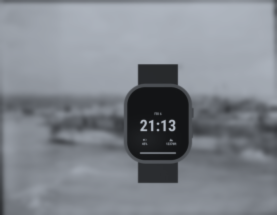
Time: 21h13
